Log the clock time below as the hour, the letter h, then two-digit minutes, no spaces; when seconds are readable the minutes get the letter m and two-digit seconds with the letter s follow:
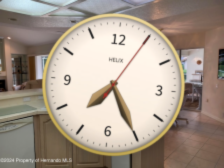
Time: 7h25m05s
